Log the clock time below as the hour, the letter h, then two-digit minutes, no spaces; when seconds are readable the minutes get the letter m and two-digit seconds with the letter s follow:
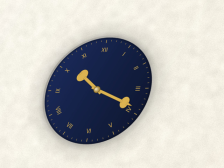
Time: 10h19
